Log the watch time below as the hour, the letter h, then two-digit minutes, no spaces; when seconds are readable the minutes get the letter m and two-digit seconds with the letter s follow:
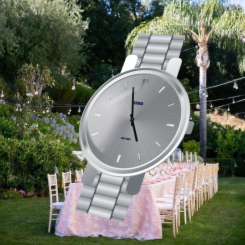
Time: 4h57
